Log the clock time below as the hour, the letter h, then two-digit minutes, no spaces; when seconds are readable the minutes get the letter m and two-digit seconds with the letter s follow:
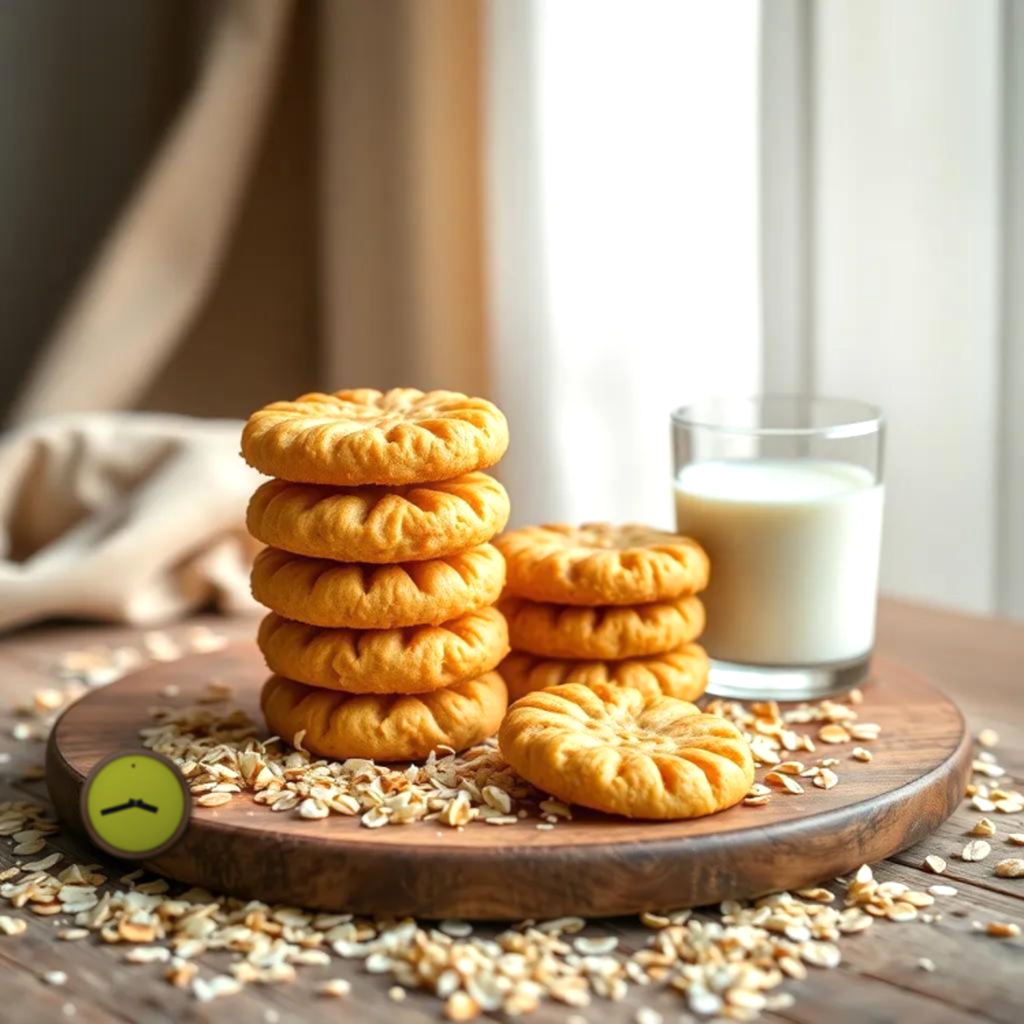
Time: 3h43
